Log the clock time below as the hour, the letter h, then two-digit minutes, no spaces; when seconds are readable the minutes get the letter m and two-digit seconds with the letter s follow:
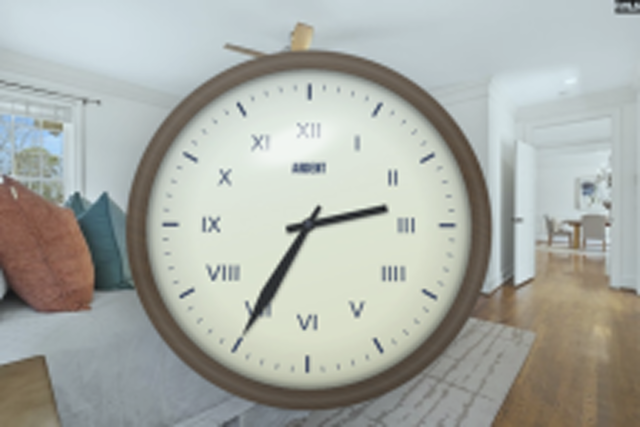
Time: 2h35
